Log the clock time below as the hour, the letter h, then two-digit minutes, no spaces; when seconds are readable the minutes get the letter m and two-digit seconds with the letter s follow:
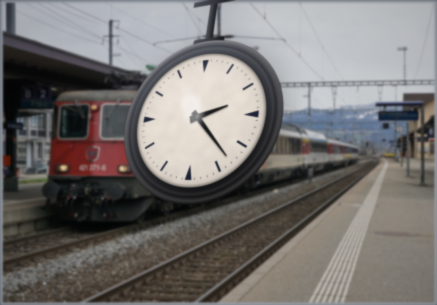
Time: 2h23
